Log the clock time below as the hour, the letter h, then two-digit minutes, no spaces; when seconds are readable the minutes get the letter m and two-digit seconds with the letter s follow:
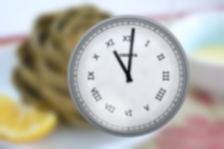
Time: 11h01
